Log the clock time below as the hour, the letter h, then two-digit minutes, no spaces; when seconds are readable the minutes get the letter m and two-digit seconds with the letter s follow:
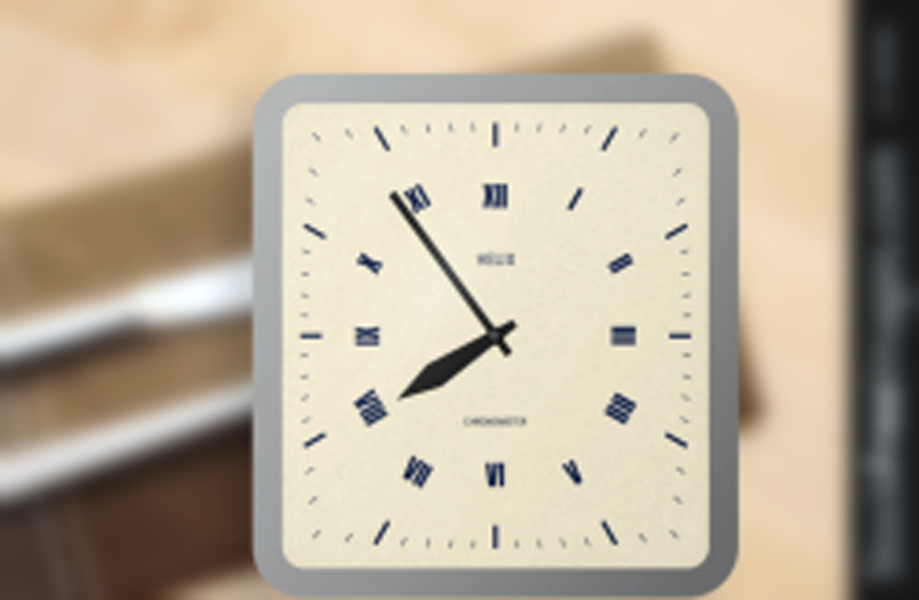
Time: 7h54
